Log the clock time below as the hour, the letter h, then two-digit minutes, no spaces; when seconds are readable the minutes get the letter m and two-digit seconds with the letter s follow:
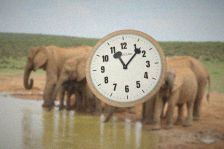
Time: 11h07
